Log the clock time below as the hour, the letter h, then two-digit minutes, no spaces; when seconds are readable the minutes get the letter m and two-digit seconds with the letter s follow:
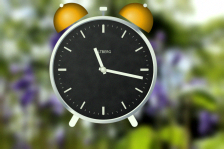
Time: 11h17
